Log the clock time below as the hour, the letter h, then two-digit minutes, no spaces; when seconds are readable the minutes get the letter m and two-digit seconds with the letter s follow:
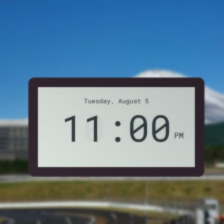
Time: 11h00
